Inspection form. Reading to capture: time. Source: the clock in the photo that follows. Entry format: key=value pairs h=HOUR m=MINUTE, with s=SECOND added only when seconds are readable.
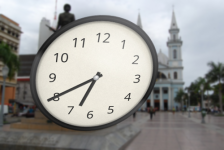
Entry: h=6 m=40
